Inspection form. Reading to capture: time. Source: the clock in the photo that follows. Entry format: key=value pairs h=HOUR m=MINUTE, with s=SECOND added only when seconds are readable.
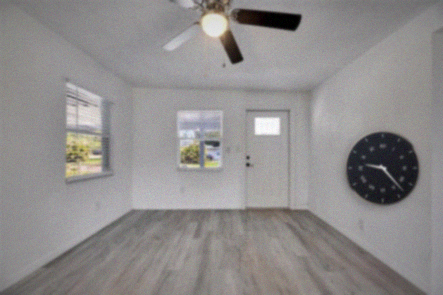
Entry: h=9 m=23
